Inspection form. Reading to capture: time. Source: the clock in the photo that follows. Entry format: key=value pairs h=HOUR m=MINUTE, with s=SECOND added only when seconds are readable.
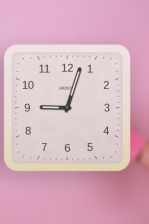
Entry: h=9 m=3
